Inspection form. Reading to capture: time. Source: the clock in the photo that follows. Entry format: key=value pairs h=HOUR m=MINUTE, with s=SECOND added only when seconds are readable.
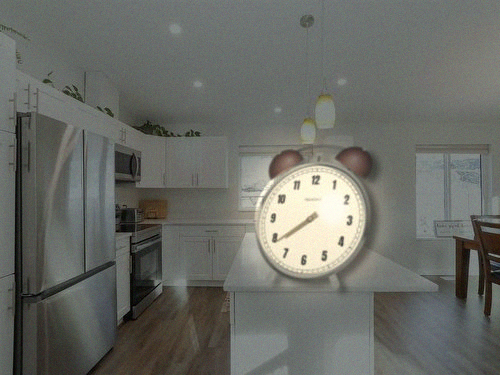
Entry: h=7 m=39
